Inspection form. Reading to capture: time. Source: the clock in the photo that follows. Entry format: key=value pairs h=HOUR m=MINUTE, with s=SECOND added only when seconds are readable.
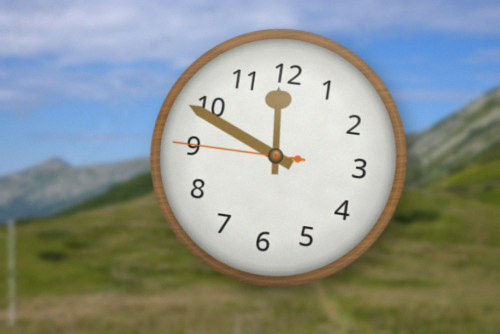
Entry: h=11 m=48 s=45
